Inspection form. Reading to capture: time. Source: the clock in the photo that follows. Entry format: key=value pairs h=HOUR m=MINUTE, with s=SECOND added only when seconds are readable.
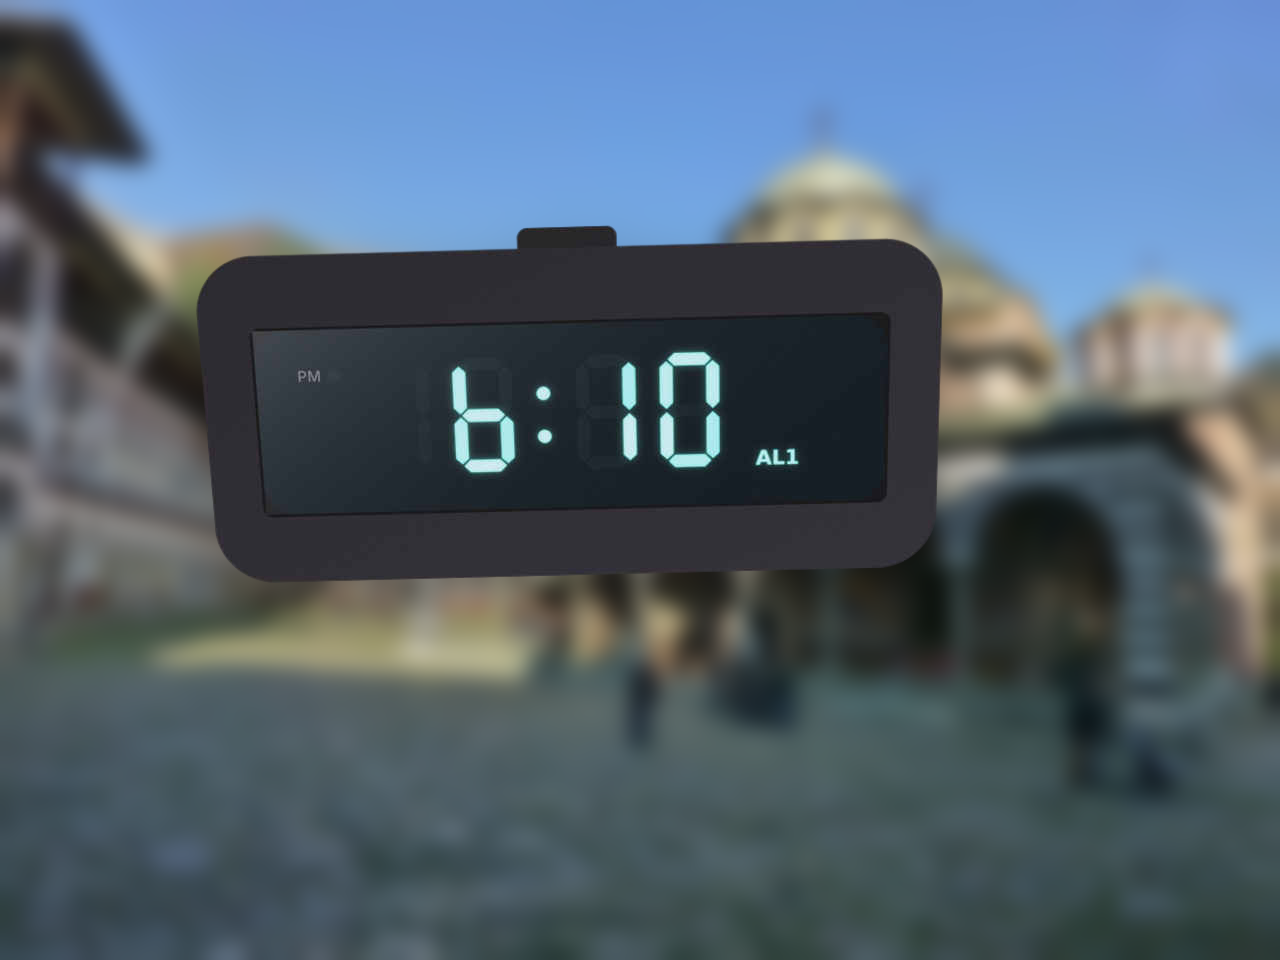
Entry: h=6 m=10
